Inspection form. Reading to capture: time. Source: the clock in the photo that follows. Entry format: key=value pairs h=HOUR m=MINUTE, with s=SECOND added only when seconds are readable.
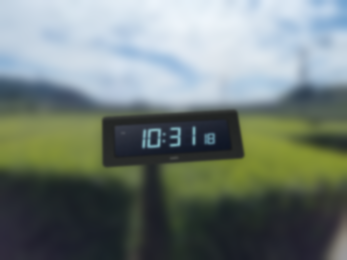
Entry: h=10 m=31
